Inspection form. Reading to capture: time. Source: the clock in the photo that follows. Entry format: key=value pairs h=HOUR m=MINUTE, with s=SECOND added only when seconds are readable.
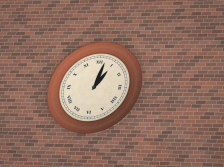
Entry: h=1 m=2
